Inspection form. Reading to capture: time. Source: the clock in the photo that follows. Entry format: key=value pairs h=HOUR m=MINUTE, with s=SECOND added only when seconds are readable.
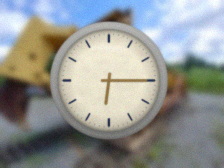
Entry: h=6 m=15
